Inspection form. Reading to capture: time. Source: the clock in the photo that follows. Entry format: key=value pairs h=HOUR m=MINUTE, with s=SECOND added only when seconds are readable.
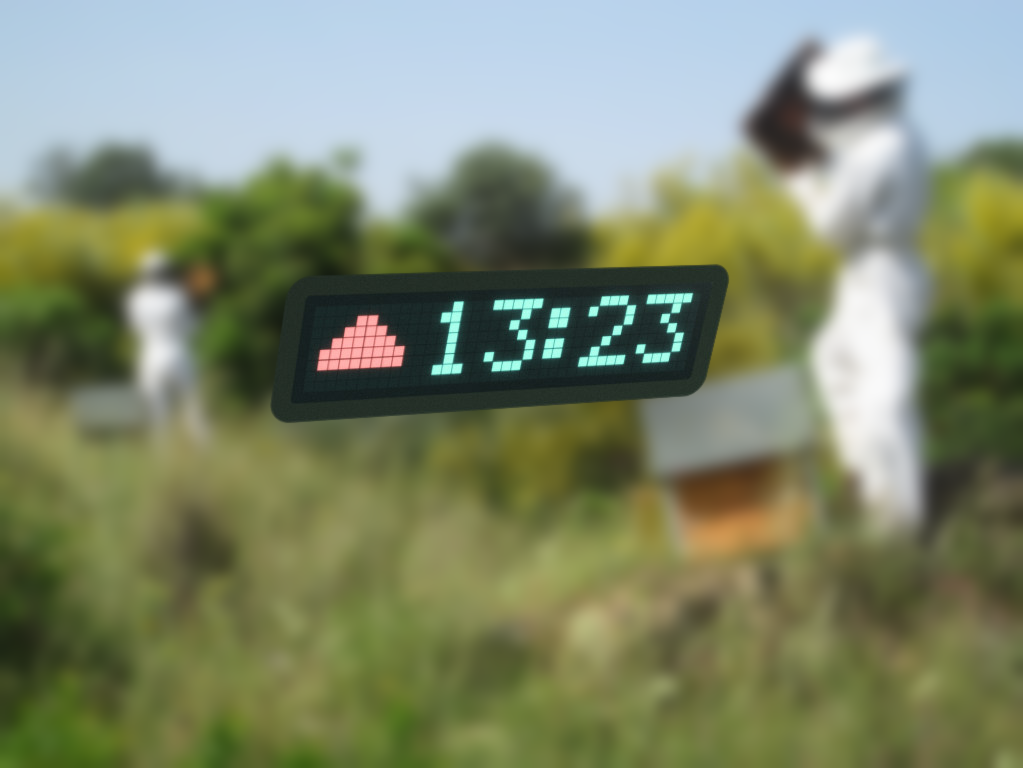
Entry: h=13 m=23
